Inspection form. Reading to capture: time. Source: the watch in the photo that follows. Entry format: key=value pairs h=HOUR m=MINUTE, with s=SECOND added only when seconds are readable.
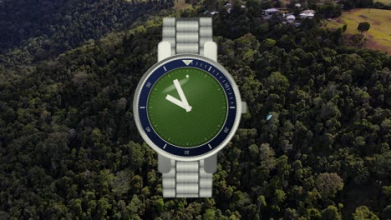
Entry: h=9 m=56
